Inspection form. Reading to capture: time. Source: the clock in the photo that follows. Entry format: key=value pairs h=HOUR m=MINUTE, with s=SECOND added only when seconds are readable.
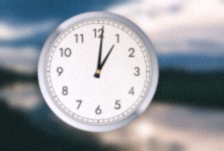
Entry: h=1 m=1
